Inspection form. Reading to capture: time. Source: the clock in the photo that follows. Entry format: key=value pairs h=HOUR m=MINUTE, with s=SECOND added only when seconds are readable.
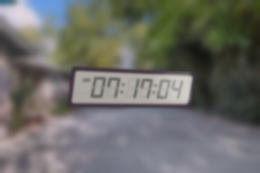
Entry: h=7 m=17 s=4
